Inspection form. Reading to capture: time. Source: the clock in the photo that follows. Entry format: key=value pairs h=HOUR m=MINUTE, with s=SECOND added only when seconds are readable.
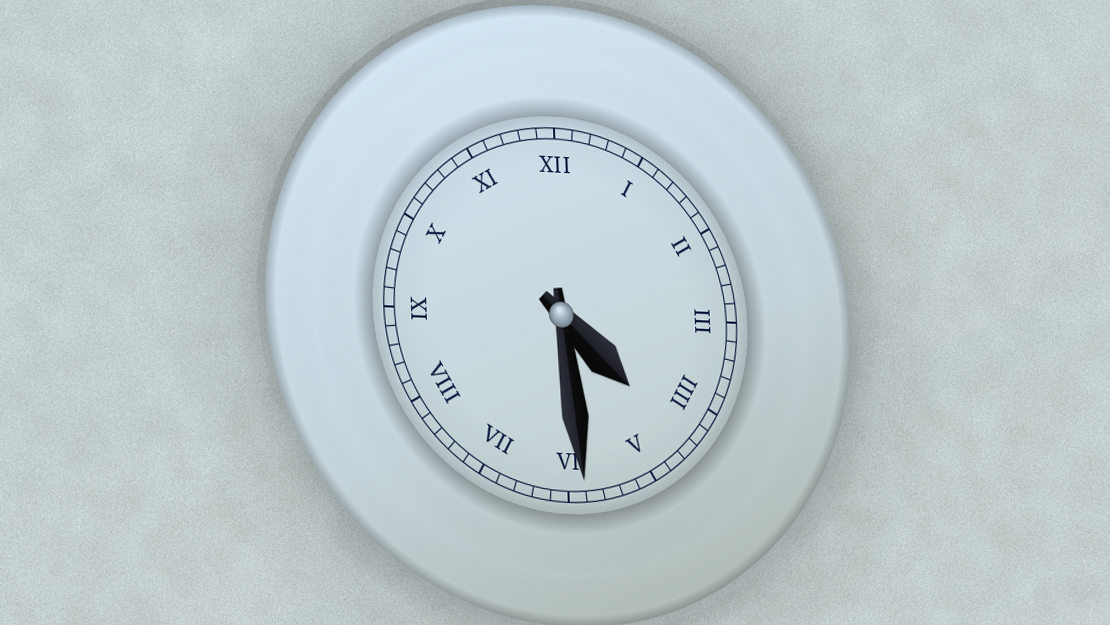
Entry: h=4 m=29
